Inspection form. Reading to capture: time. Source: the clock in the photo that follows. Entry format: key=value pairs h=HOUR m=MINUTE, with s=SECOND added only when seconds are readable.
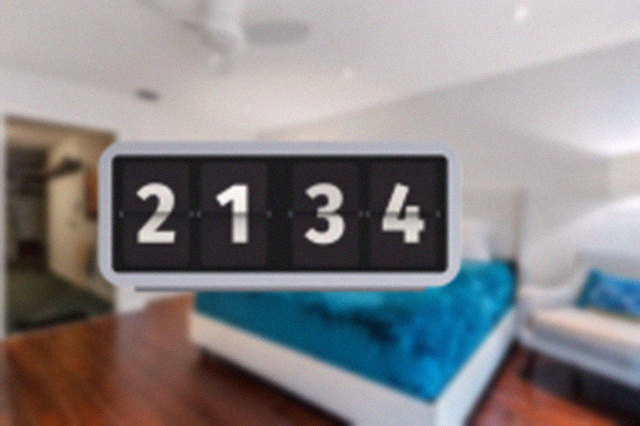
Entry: h=21 m=34
